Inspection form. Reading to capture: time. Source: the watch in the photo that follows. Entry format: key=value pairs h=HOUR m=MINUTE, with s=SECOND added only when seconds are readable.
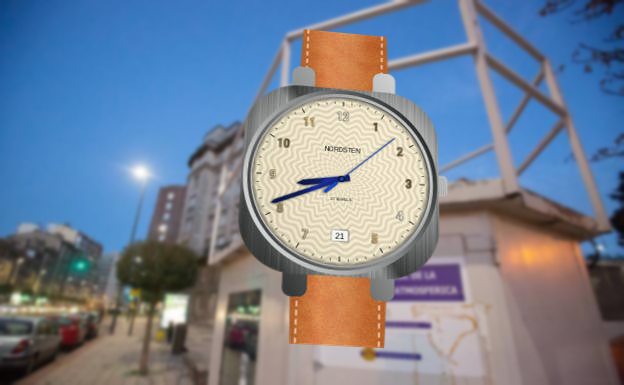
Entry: h=8 m=41 s=8
